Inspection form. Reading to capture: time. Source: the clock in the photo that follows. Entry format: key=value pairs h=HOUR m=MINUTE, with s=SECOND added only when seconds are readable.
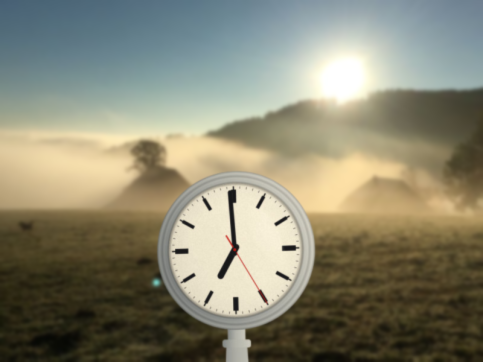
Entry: h=6 m=59 s=25
